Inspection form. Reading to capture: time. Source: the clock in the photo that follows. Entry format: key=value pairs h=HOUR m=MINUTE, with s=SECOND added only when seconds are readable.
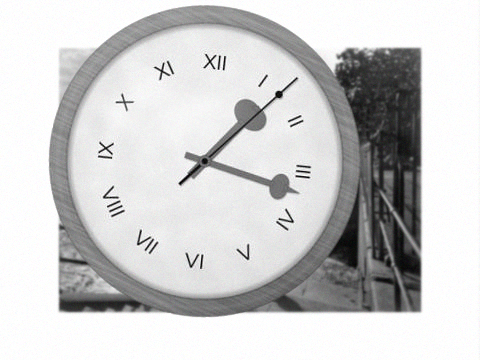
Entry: h=1 m=17 s=7
